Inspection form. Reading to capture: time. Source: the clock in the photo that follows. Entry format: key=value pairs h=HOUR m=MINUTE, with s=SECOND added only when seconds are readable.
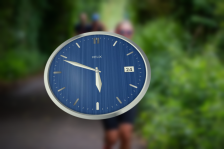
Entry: h=5 m=49
